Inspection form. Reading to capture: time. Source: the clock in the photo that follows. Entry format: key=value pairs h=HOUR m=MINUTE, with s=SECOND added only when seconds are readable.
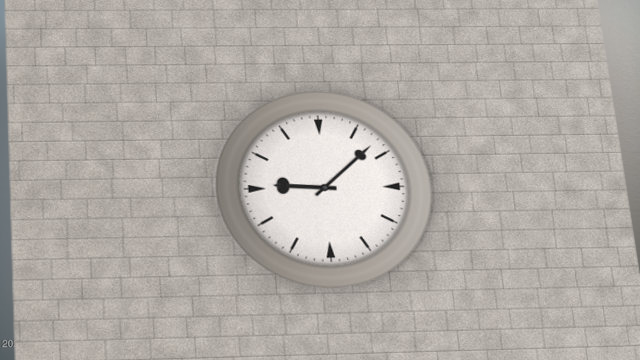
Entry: h=9 m=8
